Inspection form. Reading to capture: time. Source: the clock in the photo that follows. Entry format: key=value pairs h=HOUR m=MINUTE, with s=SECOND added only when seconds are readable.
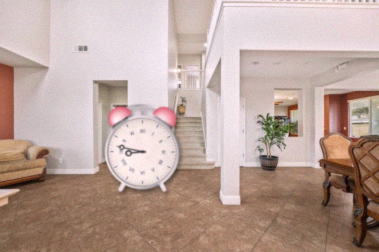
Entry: h=8 m=47
